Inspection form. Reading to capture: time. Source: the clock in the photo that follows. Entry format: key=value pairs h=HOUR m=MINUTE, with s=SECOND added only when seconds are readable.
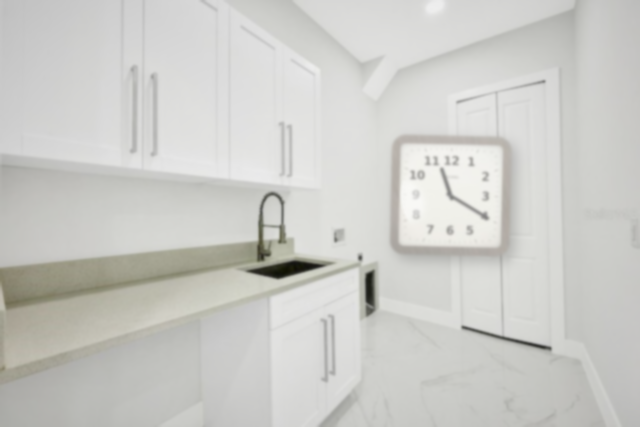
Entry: h=11 m=20
